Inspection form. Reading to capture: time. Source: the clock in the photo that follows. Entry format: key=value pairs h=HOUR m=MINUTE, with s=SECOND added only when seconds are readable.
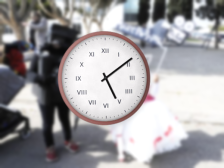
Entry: h=5 m=9
